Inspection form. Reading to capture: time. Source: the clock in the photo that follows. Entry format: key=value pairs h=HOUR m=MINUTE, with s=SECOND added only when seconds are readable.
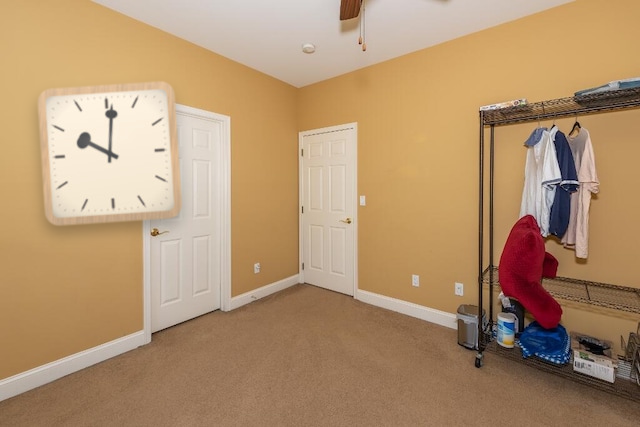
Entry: h=10 m=1
